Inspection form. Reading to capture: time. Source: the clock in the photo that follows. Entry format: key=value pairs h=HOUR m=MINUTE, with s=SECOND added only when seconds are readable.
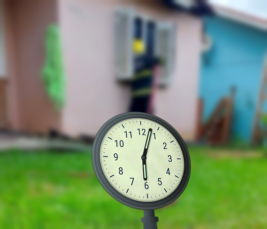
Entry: h=6 m=3
